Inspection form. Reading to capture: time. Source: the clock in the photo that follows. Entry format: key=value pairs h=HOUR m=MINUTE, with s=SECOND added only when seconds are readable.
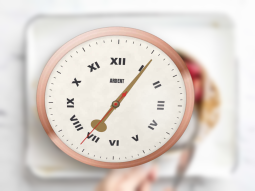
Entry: h=7 m=5 s=36
